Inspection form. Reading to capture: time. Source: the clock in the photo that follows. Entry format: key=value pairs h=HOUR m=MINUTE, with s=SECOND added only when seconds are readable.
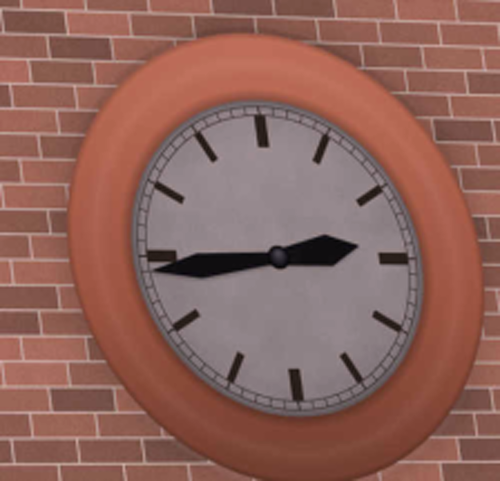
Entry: h=2 m=44
